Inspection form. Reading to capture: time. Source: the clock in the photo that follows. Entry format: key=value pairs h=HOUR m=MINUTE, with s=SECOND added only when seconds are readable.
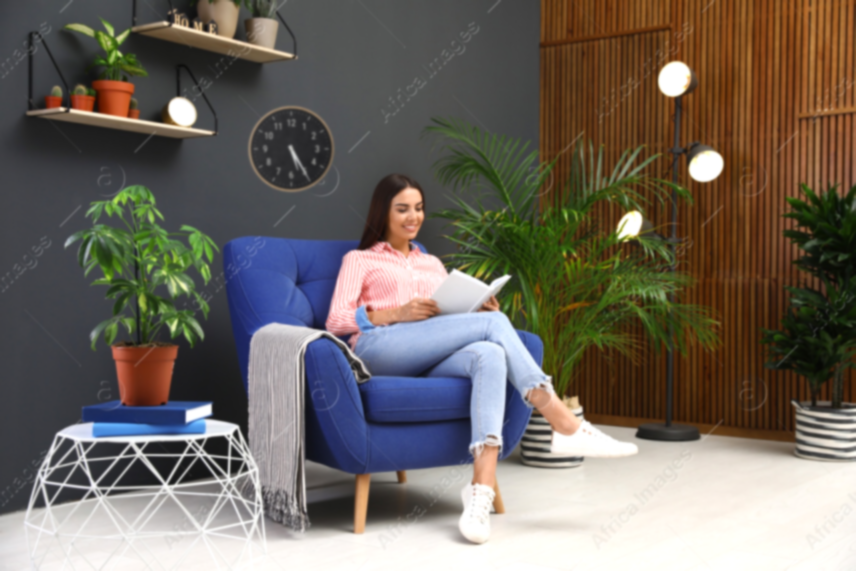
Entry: h=5 m=25
